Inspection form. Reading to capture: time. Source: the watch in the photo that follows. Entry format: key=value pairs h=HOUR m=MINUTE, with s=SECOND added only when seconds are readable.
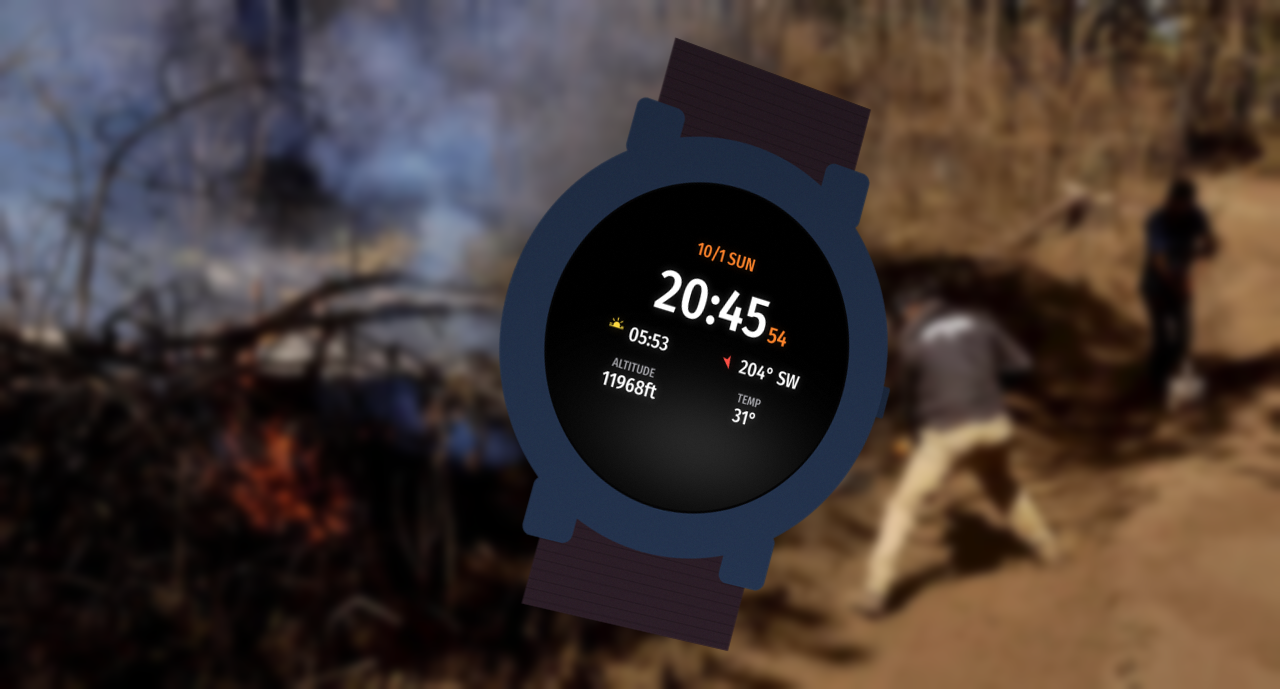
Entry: h=20 m=45 s=54
